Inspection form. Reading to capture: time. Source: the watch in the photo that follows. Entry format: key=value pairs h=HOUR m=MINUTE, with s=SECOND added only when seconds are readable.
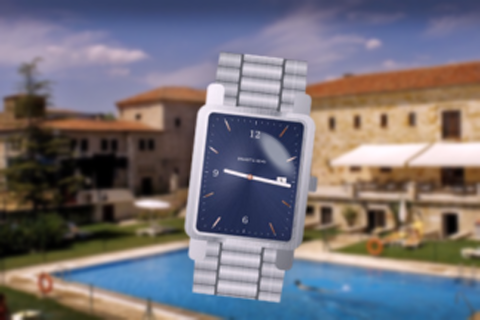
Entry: h=9 m=16
